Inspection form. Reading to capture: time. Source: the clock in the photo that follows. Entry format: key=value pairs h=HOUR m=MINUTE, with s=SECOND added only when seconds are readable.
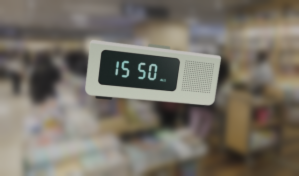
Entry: h=15 m=50
